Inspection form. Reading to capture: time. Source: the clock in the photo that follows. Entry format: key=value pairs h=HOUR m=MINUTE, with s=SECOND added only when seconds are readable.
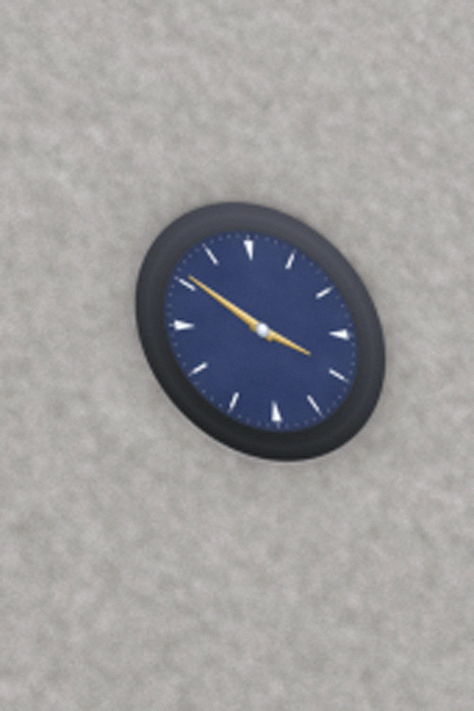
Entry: h=3 m=51
